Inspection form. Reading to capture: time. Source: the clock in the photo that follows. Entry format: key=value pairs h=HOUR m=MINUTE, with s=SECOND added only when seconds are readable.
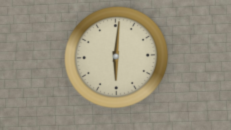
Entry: h=6 m=1
